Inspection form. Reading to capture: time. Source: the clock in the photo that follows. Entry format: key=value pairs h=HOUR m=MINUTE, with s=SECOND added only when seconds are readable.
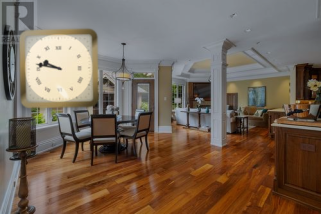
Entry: h=9 m=47
